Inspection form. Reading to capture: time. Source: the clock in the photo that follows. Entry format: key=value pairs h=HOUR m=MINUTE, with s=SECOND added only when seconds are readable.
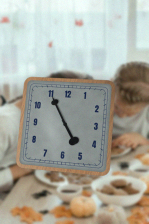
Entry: h=4 m=55
